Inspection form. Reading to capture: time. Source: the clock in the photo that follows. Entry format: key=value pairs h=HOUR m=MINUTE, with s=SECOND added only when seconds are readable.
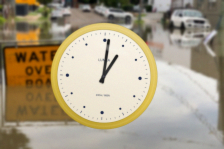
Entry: h=1 m=1
